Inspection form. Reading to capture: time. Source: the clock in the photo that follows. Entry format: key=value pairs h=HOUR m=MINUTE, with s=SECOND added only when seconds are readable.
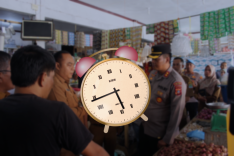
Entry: h=5 m=44
